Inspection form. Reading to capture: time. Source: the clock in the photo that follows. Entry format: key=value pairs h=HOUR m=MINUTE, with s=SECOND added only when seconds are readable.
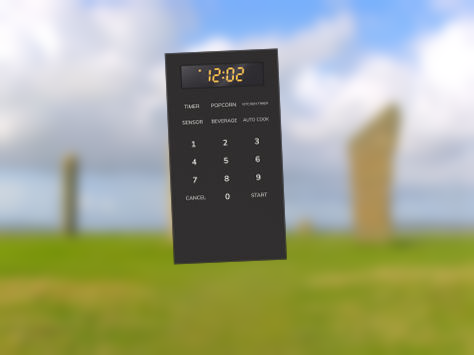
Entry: h=12 m=2
